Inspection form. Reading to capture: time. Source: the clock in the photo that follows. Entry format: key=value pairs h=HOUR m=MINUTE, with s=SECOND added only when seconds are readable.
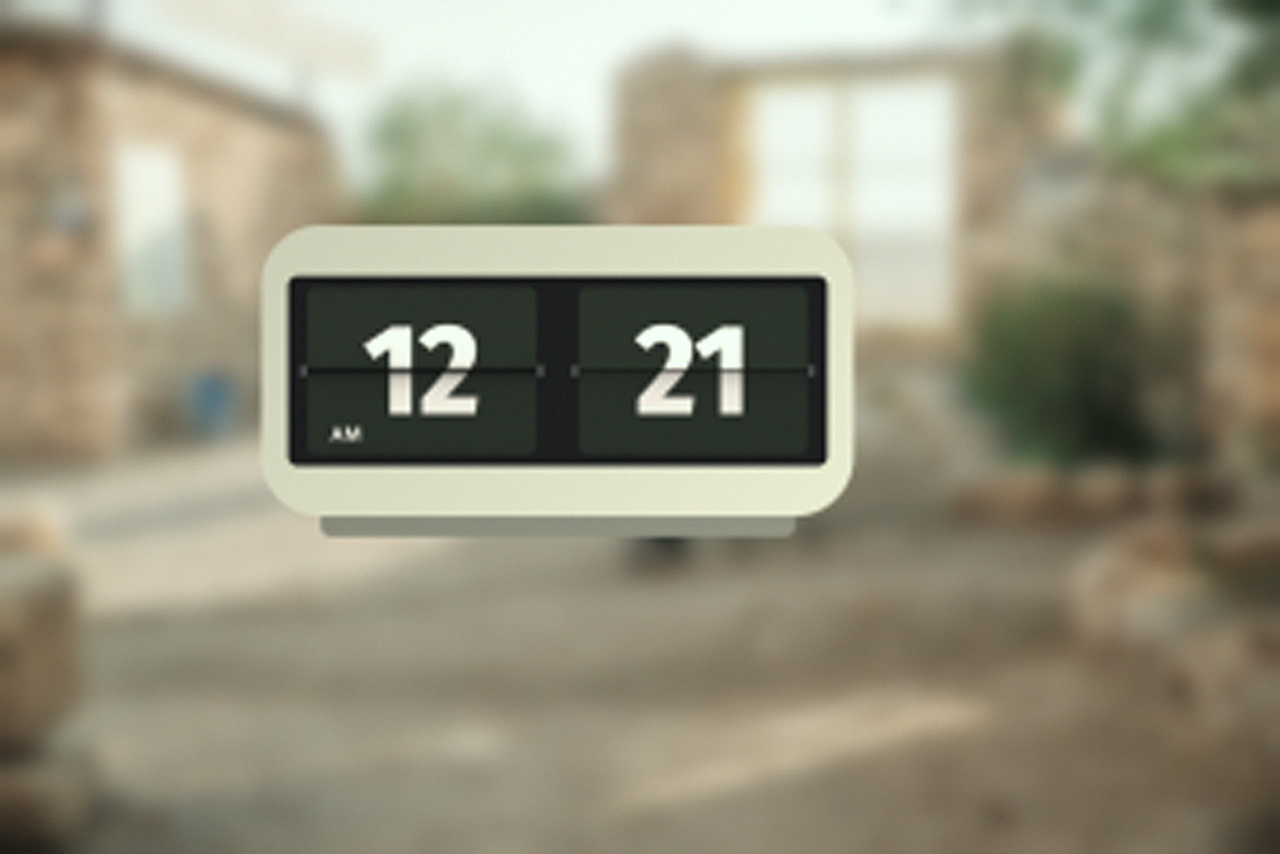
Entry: h=12 m=21
